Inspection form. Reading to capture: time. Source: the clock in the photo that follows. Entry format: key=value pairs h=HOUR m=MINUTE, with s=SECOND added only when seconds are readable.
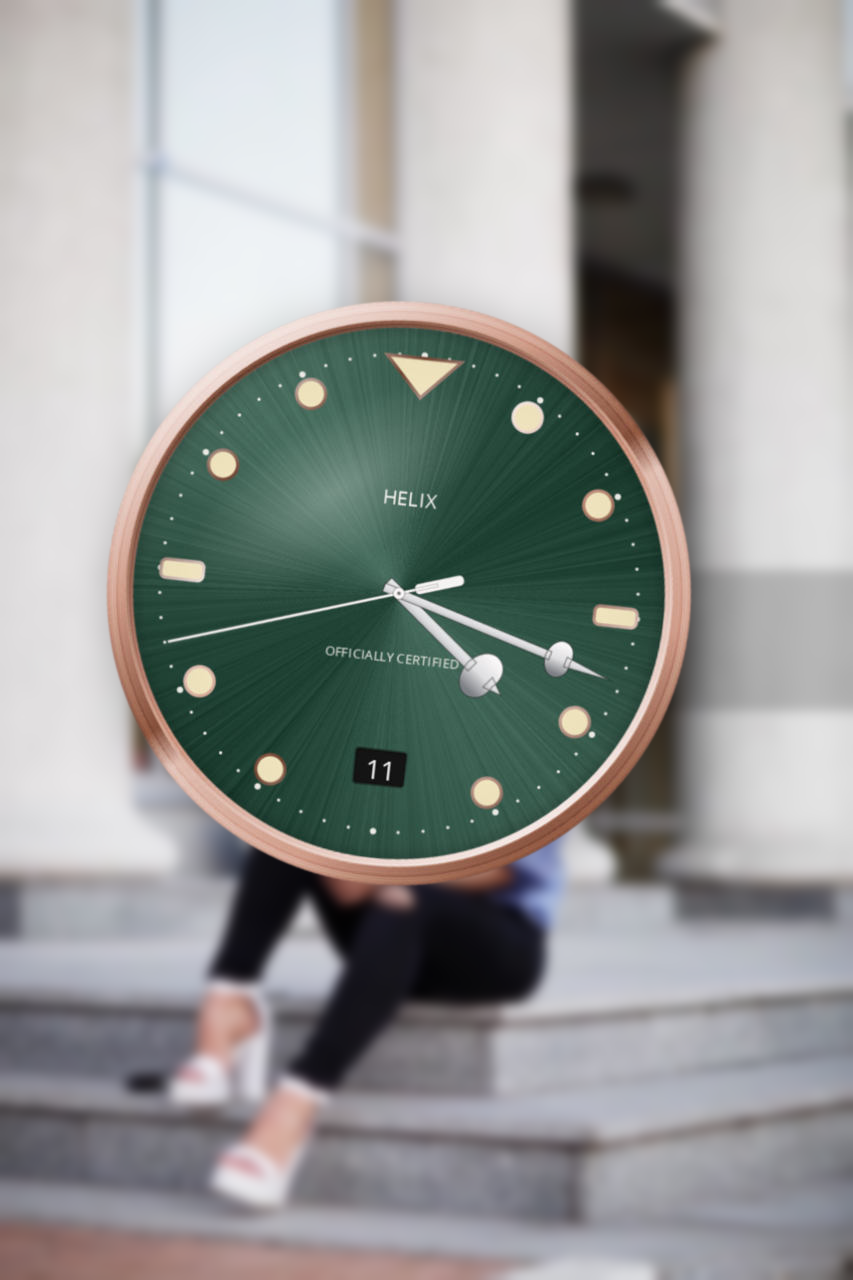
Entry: h=4 m=17 s=42
